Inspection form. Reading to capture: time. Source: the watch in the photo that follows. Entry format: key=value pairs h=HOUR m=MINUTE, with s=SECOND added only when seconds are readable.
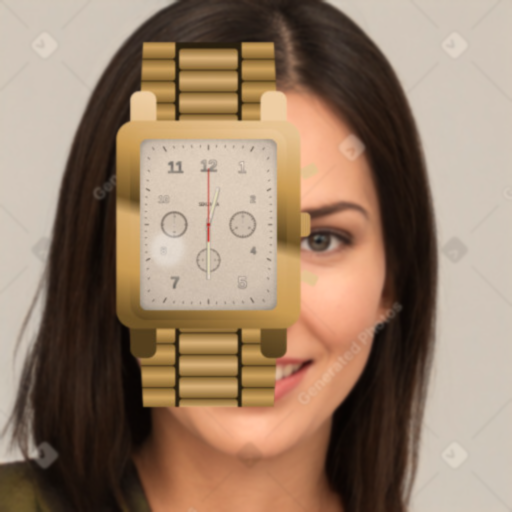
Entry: h=12 m=30
